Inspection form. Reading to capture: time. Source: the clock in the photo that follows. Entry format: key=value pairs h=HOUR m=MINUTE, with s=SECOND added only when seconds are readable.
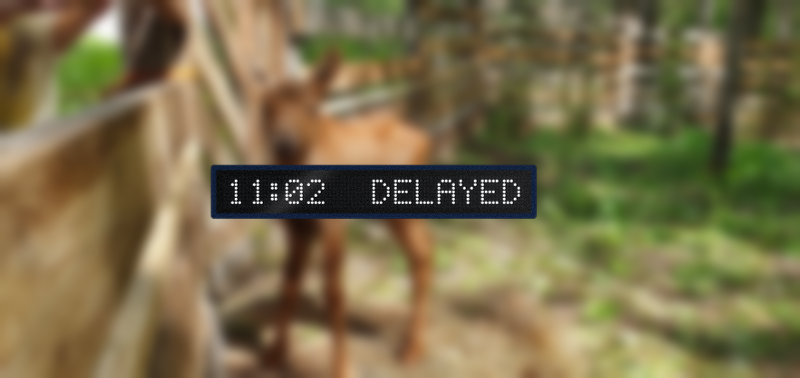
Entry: h=11 m=2
